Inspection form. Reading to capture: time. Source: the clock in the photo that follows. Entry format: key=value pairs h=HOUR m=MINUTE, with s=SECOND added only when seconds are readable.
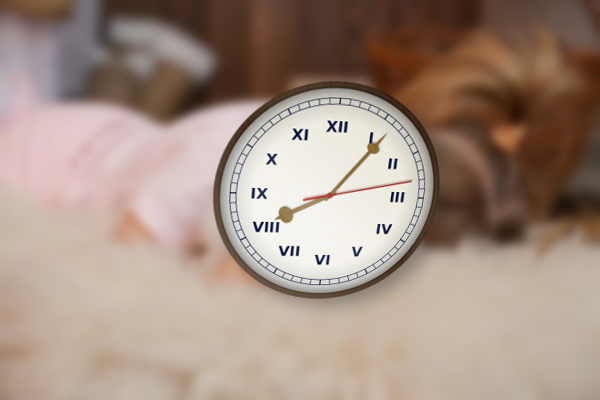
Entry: h=8 m=6 s=13
